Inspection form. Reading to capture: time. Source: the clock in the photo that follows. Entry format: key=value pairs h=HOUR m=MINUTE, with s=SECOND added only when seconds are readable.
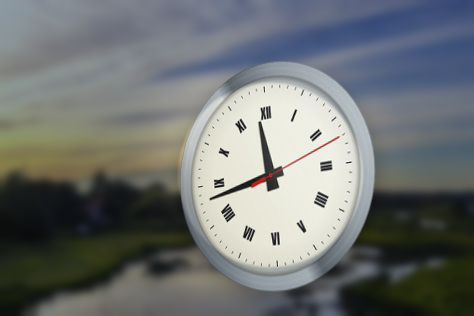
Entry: h=11 m=43 s=12
